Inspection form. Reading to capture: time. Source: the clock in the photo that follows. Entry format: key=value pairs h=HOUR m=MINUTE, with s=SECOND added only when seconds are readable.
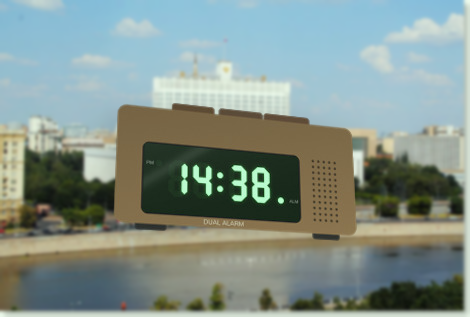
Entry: h=14 m=38
